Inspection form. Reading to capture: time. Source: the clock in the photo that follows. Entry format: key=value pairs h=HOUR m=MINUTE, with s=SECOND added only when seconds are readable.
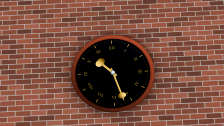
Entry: h=10 m=27
